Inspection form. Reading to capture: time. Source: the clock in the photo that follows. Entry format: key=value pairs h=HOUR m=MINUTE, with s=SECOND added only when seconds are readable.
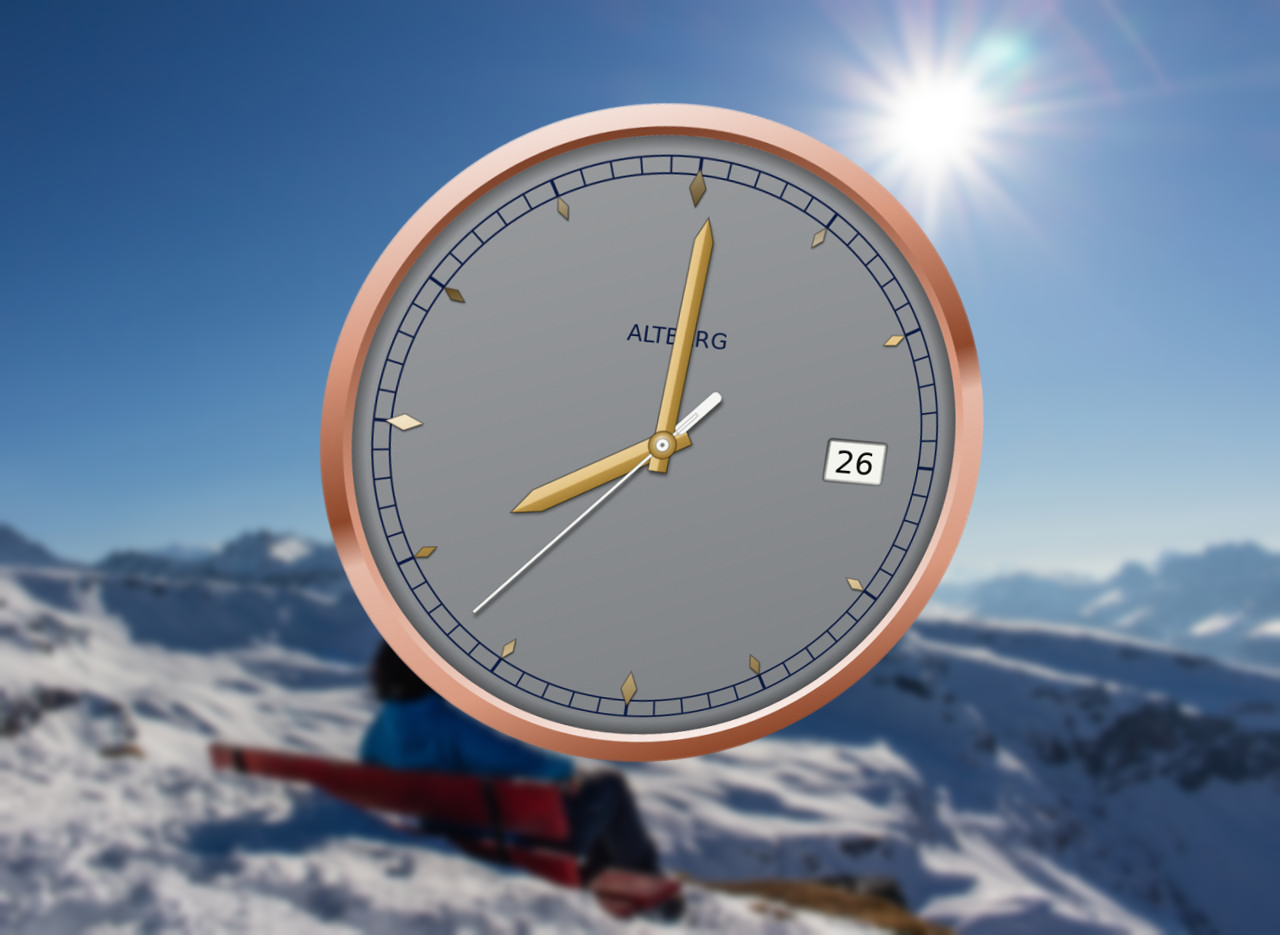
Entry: h=8 m=0 s=37
